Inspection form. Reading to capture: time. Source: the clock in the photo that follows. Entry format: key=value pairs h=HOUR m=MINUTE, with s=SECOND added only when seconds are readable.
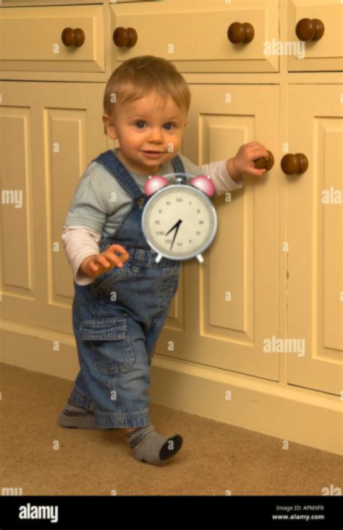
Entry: h=7 m=33
